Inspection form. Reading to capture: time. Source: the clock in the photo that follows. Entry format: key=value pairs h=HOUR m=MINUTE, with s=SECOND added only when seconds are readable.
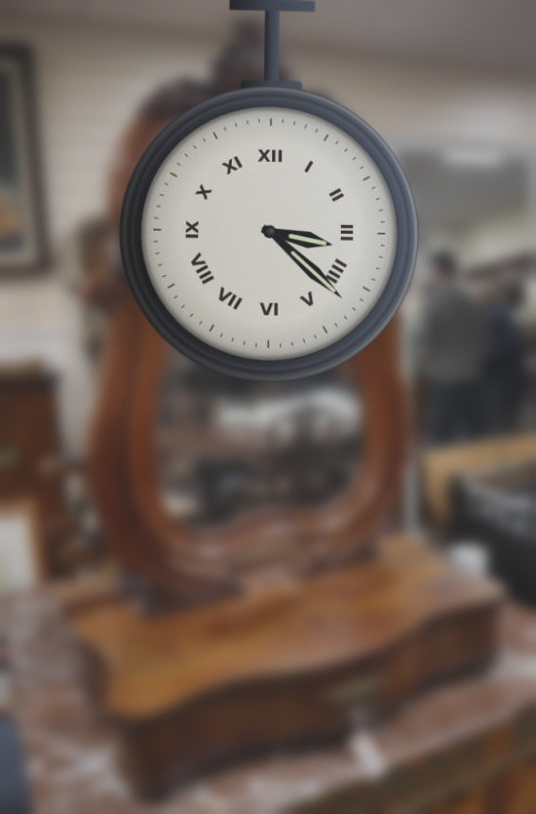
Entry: h=3 m=22
